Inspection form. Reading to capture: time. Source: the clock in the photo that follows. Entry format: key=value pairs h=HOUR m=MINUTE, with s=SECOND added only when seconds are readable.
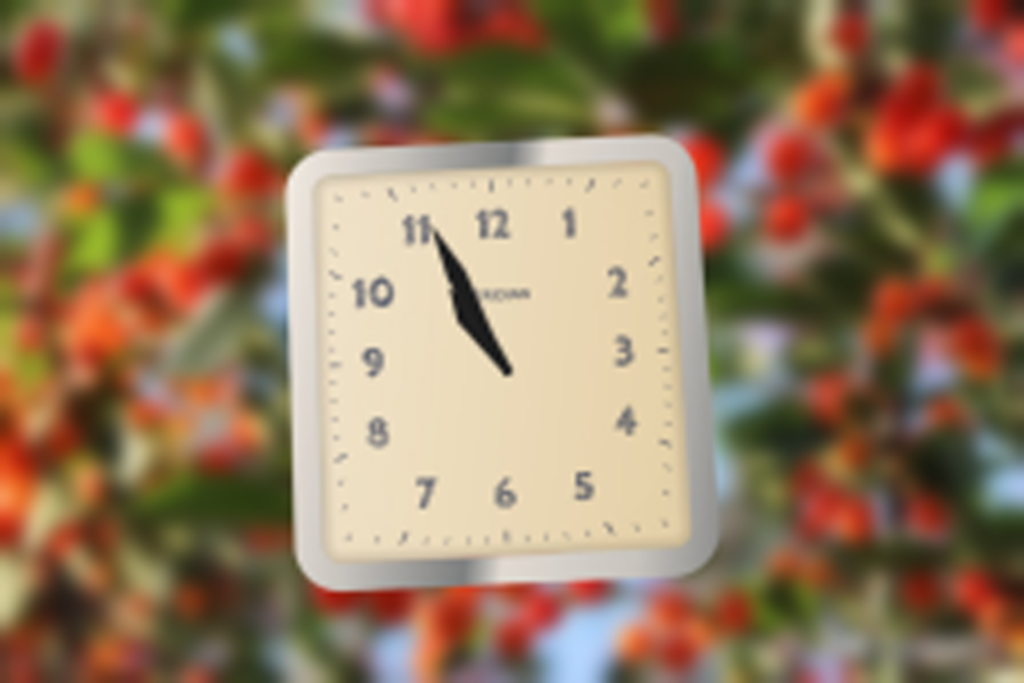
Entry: h=10 m=56
